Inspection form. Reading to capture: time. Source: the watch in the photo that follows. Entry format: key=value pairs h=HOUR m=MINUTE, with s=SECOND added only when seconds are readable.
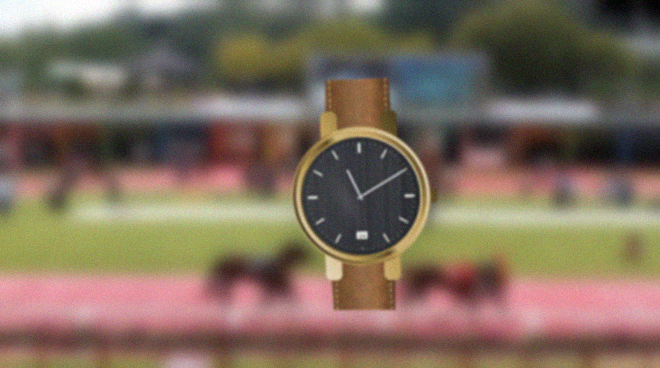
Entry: h=11 m=10
